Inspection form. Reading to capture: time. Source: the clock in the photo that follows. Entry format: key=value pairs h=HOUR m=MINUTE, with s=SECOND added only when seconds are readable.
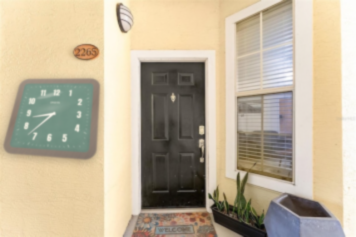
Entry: h=8 m=37
